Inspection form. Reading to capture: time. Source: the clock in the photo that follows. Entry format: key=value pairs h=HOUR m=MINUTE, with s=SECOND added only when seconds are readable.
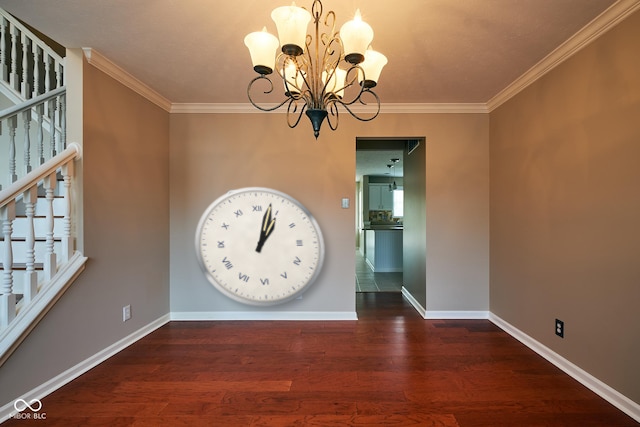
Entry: h=1 m=3
